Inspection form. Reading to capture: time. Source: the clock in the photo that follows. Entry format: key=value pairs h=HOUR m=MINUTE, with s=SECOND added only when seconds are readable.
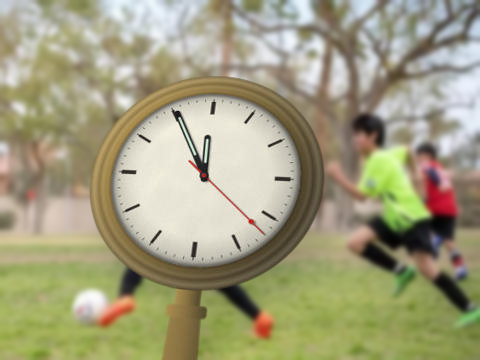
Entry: h=11 m=55 s=22
